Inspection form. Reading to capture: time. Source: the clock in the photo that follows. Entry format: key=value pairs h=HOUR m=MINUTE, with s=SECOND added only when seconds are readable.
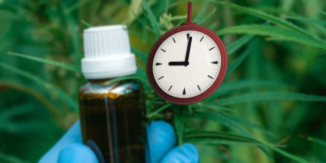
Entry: h=9 m=1
